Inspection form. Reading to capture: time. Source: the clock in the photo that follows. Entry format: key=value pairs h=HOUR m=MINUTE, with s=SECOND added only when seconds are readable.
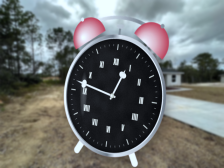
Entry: h=12 m=47
